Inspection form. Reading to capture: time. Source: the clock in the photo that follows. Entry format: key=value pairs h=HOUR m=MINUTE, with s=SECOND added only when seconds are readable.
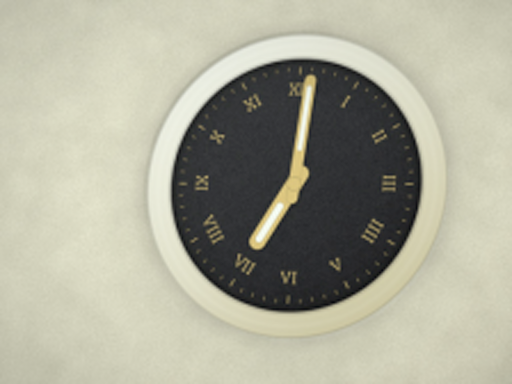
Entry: h=7 m=1
